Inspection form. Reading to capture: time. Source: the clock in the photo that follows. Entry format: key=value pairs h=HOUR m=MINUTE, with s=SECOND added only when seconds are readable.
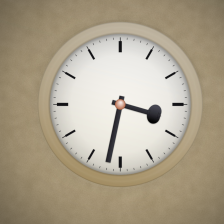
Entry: h=3 m=32
